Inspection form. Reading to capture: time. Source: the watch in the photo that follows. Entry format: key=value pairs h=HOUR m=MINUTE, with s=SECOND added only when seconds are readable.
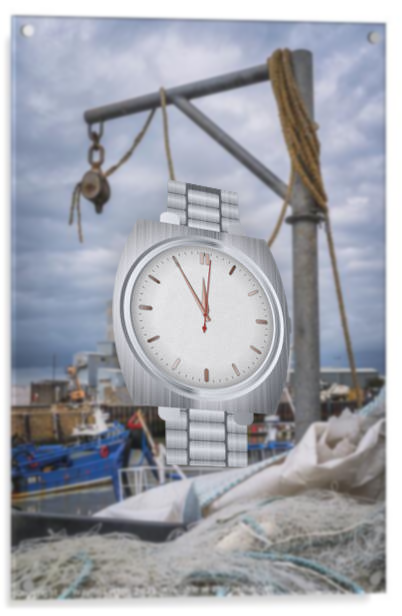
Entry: h=11 m=55 s=1
